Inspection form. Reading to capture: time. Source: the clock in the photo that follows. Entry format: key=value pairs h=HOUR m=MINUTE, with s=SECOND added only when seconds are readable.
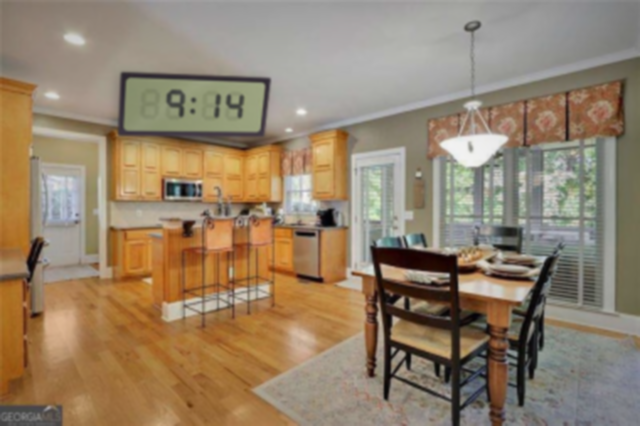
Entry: h=9 m=14
